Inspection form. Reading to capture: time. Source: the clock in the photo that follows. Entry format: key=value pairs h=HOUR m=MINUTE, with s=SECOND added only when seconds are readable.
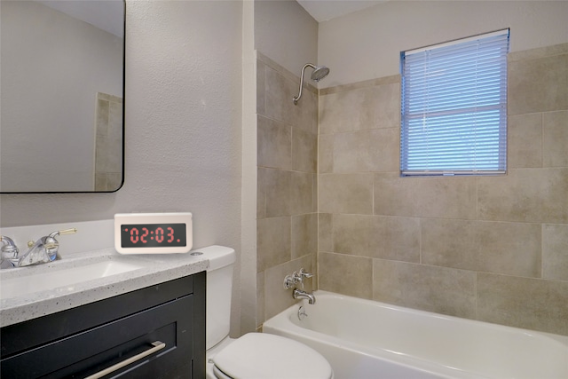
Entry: h=2 m=3
